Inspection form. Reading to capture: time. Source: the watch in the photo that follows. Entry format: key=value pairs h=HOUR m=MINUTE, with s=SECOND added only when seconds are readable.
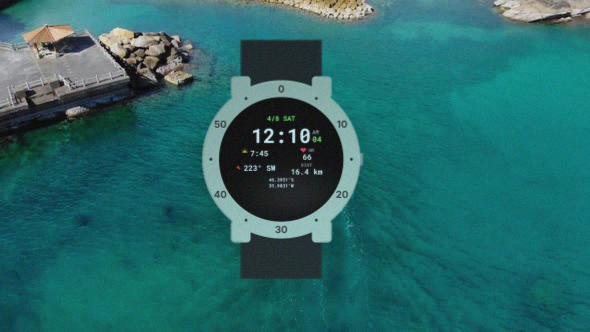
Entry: h=12 m=10
